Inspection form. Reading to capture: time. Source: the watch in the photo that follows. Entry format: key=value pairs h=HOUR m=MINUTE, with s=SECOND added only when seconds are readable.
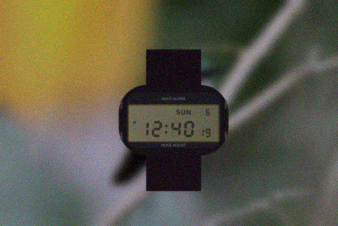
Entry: h=12 m=40
